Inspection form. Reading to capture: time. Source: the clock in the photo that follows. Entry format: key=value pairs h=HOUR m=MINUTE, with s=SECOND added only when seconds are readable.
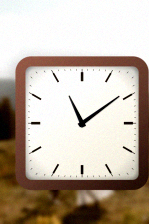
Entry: h=11 m=9
